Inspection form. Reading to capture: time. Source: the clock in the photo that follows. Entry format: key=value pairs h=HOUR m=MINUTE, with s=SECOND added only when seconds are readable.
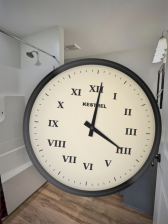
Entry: h=4 m=1
